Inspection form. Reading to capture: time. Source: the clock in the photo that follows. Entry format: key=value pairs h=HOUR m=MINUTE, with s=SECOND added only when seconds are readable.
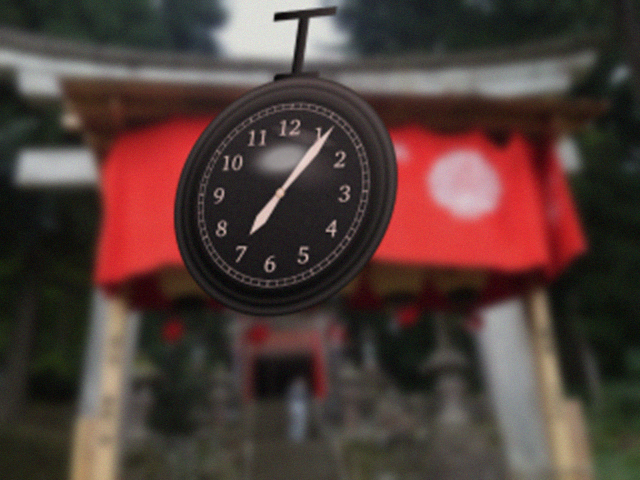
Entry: h=7 m=6
